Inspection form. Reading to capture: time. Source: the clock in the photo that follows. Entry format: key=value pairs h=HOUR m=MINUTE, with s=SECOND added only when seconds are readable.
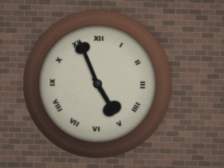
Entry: h=4 m=56
